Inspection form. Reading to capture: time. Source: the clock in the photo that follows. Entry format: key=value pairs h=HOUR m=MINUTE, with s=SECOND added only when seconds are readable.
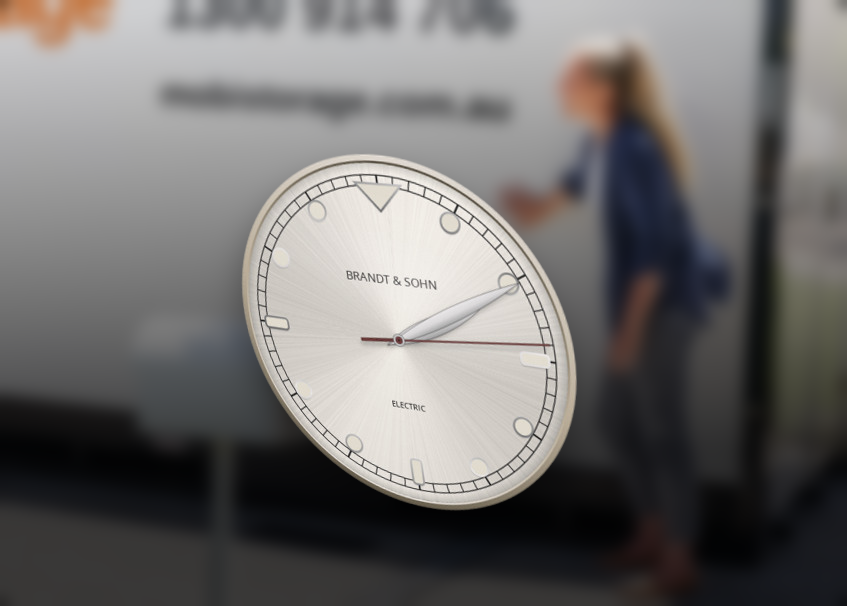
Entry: h=2 m=10 s=14
